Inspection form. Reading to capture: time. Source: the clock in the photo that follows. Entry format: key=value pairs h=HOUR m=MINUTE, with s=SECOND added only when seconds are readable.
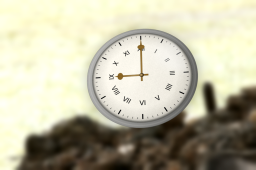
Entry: h=9 m=0
